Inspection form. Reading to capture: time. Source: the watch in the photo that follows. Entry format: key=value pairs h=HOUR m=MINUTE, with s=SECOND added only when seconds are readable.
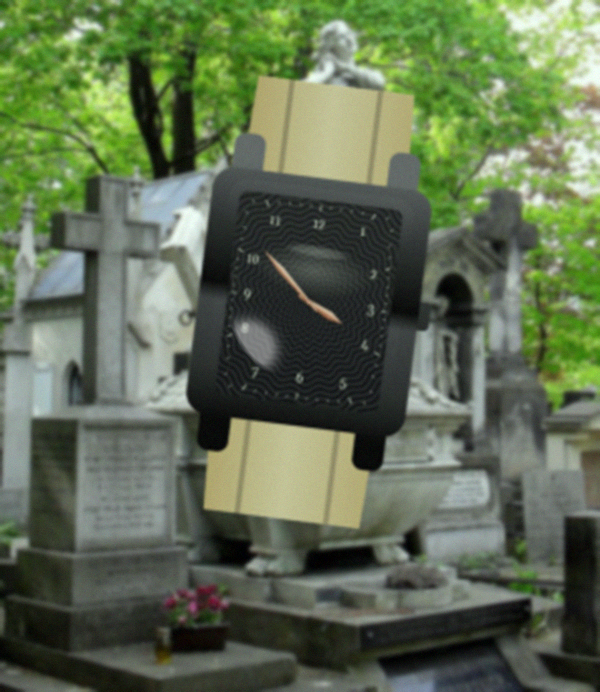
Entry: h=3 m=52
